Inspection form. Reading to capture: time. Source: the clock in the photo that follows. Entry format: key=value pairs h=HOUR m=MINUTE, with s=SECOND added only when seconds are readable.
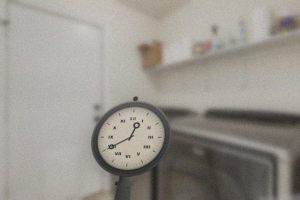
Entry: h=12 m=40
